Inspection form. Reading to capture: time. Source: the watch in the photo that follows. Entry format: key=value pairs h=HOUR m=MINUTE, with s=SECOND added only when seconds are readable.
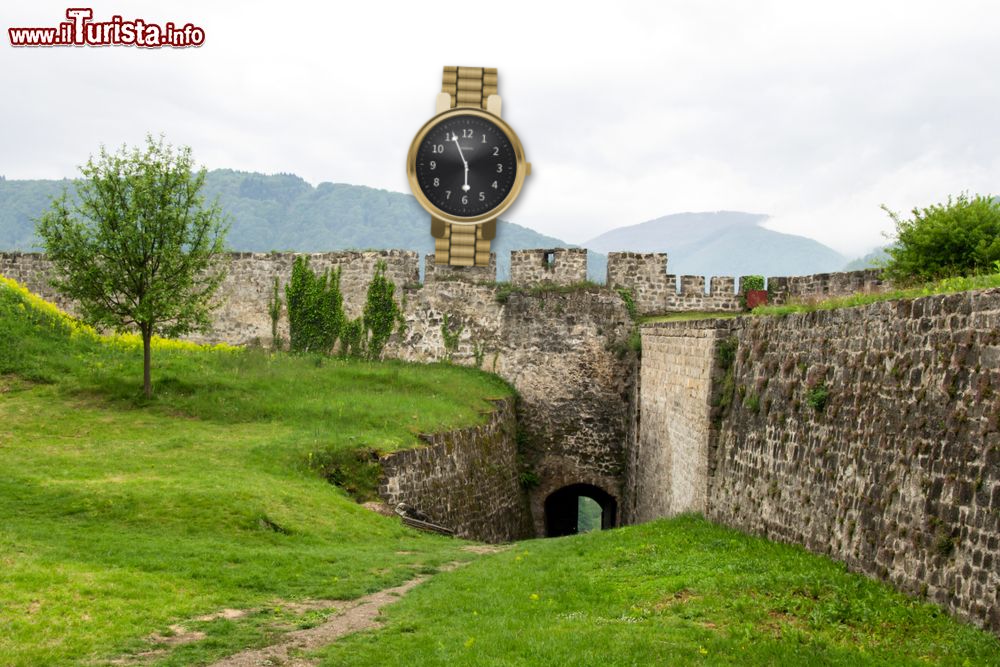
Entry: h=5 m=56
